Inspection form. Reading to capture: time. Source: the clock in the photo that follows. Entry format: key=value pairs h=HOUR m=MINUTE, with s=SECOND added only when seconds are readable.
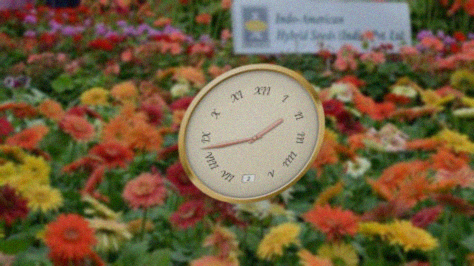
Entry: h=1 m=43
